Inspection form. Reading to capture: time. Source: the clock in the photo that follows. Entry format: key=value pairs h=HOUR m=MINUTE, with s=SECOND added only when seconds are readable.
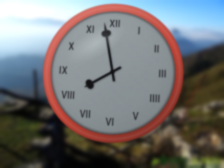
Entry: h=7 m=58
